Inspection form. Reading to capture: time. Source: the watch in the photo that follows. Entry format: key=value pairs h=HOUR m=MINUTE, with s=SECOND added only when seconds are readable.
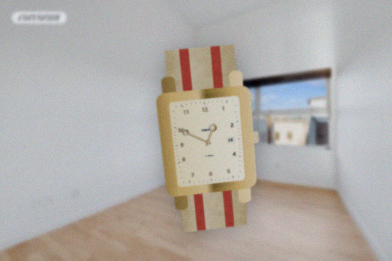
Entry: h=12 m=50
